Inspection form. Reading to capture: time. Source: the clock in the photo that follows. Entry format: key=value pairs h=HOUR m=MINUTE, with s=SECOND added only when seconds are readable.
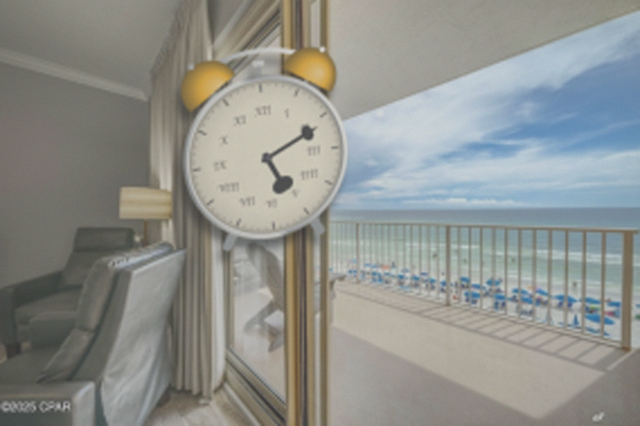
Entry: h=5 m=11
